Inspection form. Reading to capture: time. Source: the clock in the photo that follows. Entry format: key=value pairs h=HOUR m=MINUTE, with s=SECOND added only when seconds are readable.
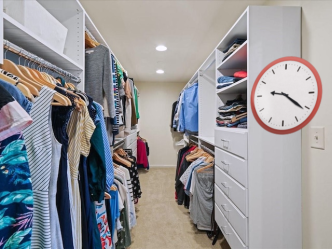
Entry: h=9 m=21
